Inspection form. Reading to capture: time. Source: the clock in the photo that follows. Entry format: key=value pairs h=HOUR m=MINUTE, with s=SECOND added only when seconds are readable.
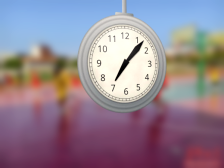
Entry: h=7 m=7
